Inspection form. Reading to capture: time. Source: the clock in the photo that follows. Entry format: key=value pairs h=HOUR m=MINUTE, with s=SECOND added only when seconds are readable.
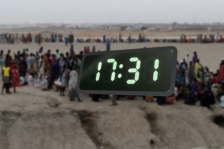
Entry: h=17 m=31
